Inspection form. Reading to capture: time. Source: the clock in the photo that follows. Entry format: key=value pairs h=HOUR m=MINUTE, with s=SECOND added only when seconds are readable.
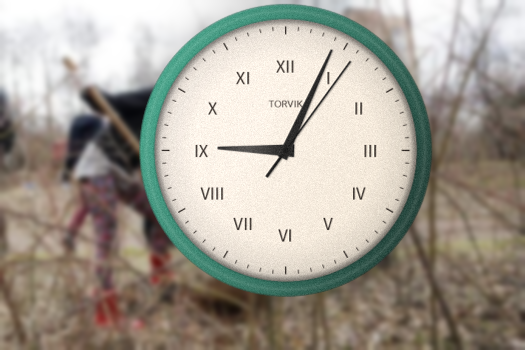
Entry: h=9 m=4 s=6
